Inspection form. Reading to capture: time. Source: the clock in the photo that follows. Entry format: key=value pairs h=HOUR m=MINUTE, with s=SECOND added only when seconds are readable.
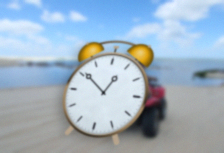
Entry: h=12 m=51
